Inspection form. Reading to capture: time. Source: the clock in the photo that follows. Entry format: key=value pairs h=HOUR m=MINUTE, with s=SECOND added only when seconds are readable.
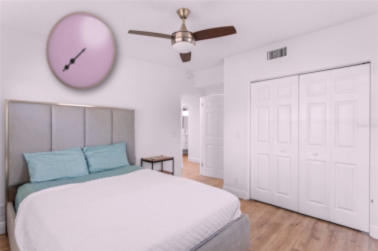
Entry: h=7 m=38
